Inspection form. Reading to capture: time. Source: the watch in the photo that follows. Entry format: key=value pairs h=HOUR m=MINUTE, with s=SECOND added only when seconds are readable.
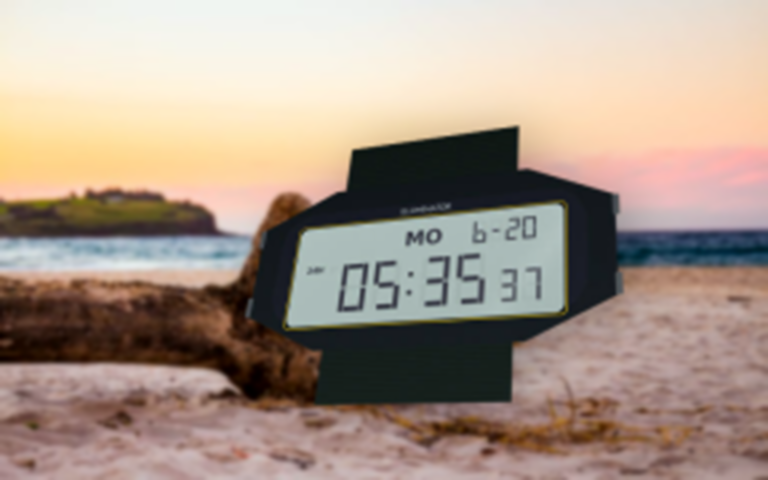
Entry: h=5 m=35 s=37
